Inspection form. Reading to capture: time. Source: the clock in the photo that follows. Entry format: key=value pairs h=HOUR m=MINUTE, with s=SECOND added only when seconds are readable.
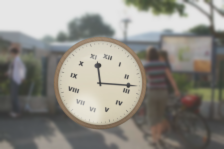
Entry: h=11 m=13
